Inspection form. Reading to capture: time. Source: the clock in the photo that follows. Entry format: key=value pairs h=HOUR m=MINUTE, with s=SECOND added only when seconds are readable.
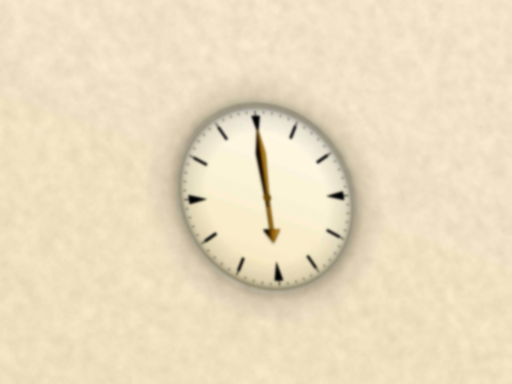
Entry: h=6 m=0
